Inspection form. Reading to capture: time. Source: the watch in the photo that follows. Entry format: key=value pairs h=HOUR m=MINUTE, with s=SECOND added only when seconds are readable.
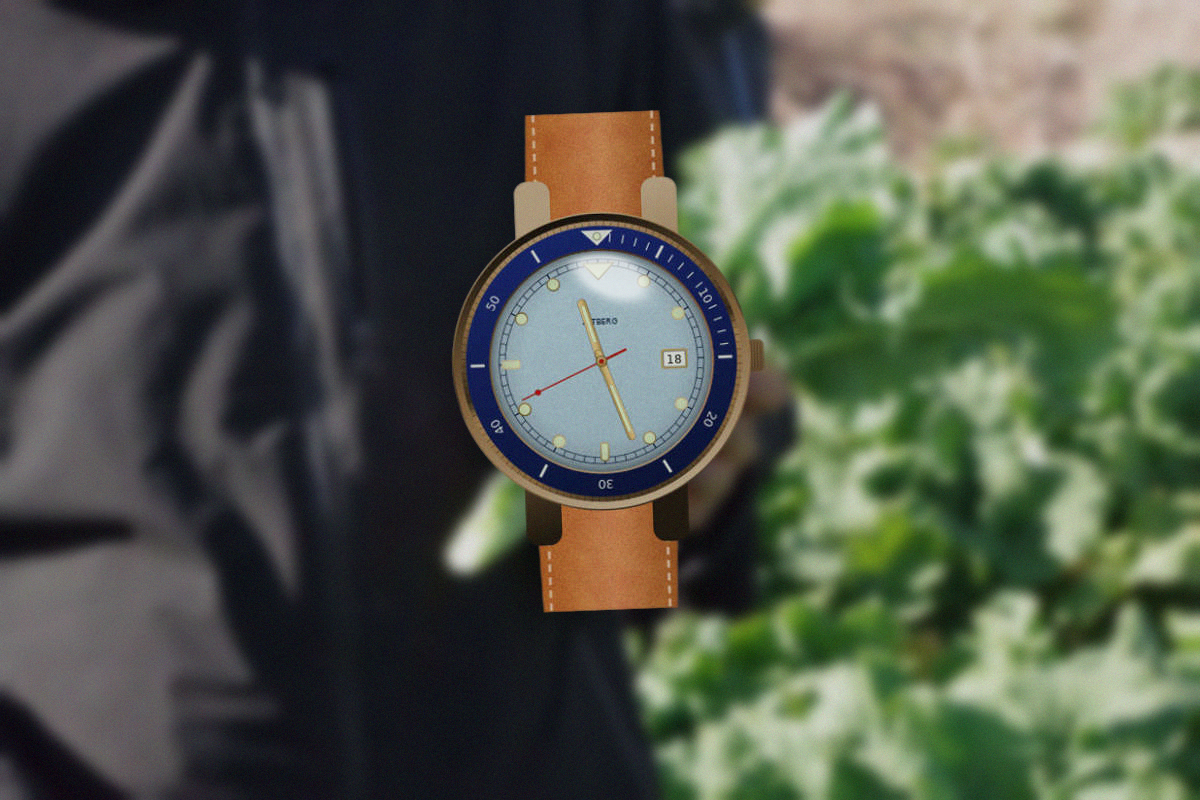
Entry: h=11 m=26 s=41
